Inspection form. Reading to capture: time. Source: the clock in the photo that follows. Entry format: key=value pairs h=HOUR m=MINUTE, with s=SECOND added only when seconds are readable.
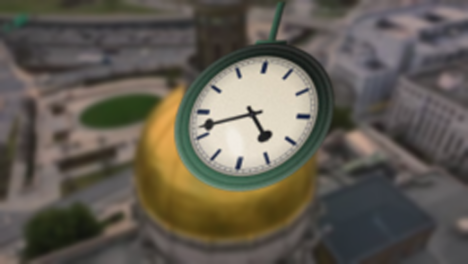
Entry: h=4 m=42
